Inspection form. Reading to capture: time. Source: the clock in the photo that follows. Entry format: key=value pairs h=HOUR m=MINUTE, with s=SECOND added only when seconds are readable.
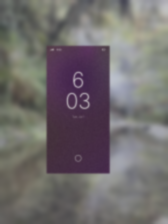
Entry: h=6 m=3
